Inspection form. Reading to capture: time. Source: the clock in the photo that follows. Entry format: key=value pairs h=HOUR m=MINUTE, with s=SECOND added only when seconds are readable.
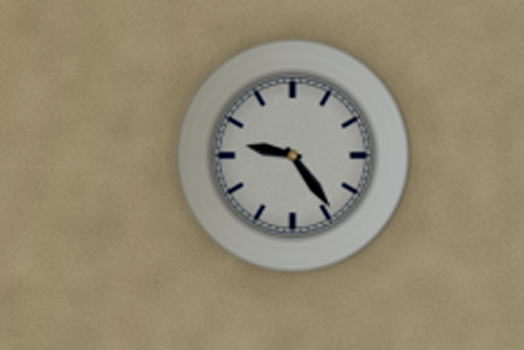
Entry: h=9 m=24
